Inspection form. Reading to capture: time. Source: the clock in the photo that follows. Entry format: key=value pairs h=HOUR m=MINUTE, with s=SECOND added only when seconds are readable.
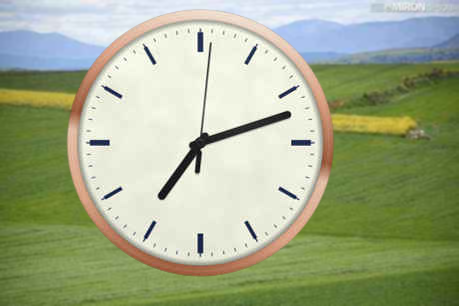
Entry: h=7 m=12 s=1
